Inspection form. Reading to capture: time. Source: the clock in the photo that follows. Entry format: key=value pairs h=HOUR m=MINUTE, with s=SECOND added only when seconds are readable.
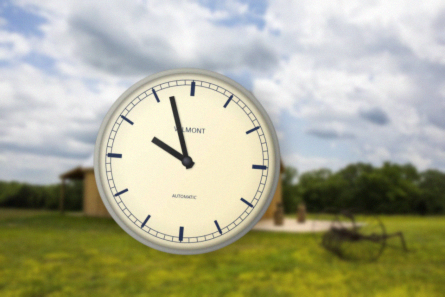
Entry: h=9 m=57
